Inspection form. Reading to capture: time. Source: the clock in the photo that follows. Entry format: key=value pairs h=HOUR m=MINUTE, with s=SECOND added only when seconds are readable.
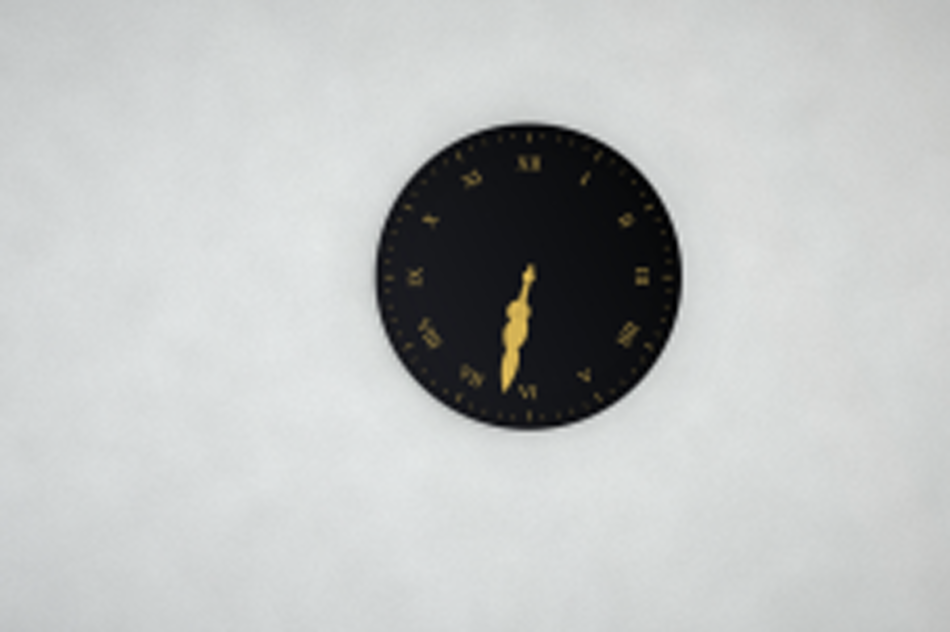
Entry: h=6 m=32
